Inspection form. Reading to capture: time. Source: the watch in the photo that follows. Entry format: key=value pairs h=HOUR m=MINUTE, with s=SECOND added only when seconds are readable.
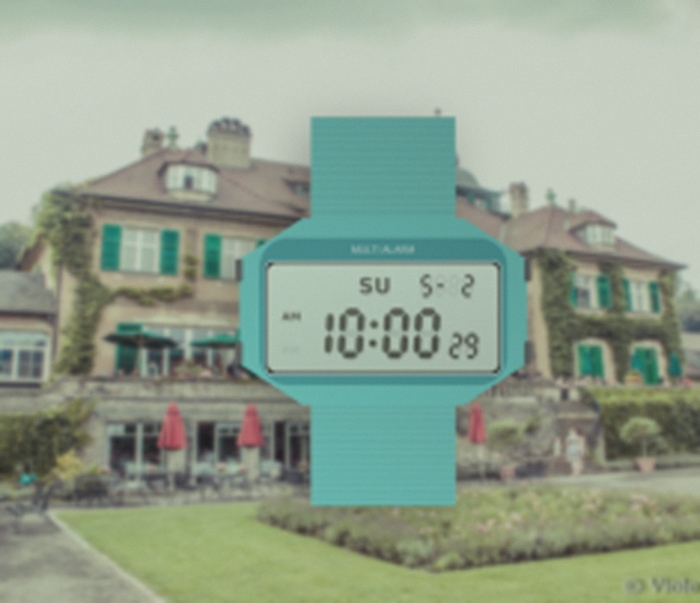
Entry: h=10 m=0 s=29
